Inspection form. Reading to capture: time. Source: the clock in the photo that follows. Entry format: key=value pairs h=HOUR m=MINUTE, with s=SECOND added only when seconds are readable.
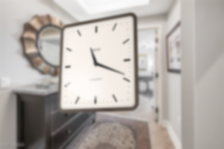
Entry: h=11 m=19
